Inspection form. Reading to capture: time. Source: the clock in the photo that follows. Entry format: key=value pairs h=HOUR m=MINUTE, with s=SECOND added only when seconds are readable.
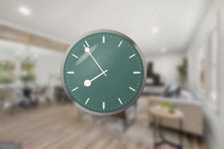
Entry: h=7 m=54
